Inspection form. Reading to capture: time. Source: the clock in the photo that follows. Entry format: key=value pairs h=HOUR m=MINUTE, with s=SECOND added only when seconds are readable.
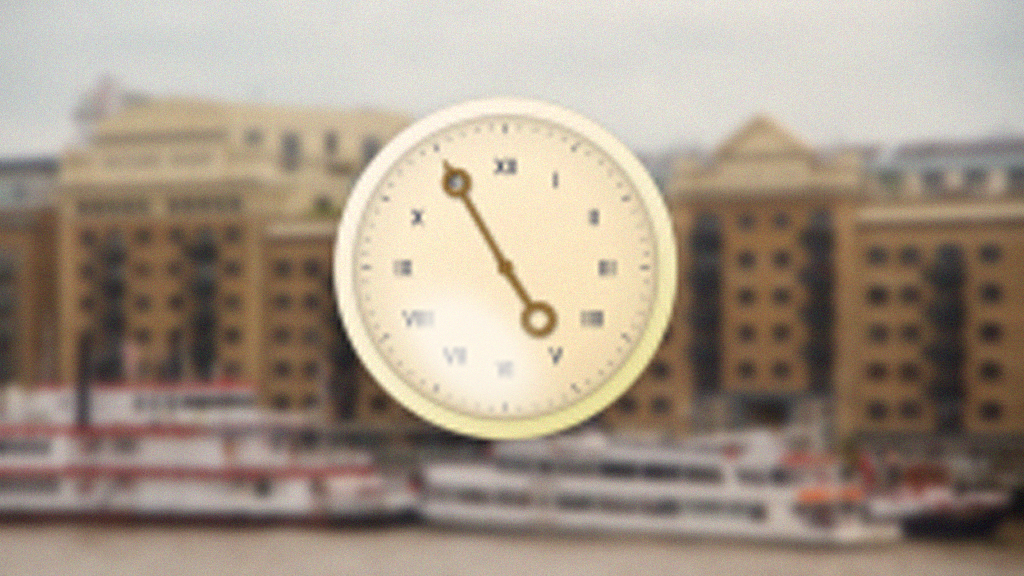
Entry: h=4 m=55
